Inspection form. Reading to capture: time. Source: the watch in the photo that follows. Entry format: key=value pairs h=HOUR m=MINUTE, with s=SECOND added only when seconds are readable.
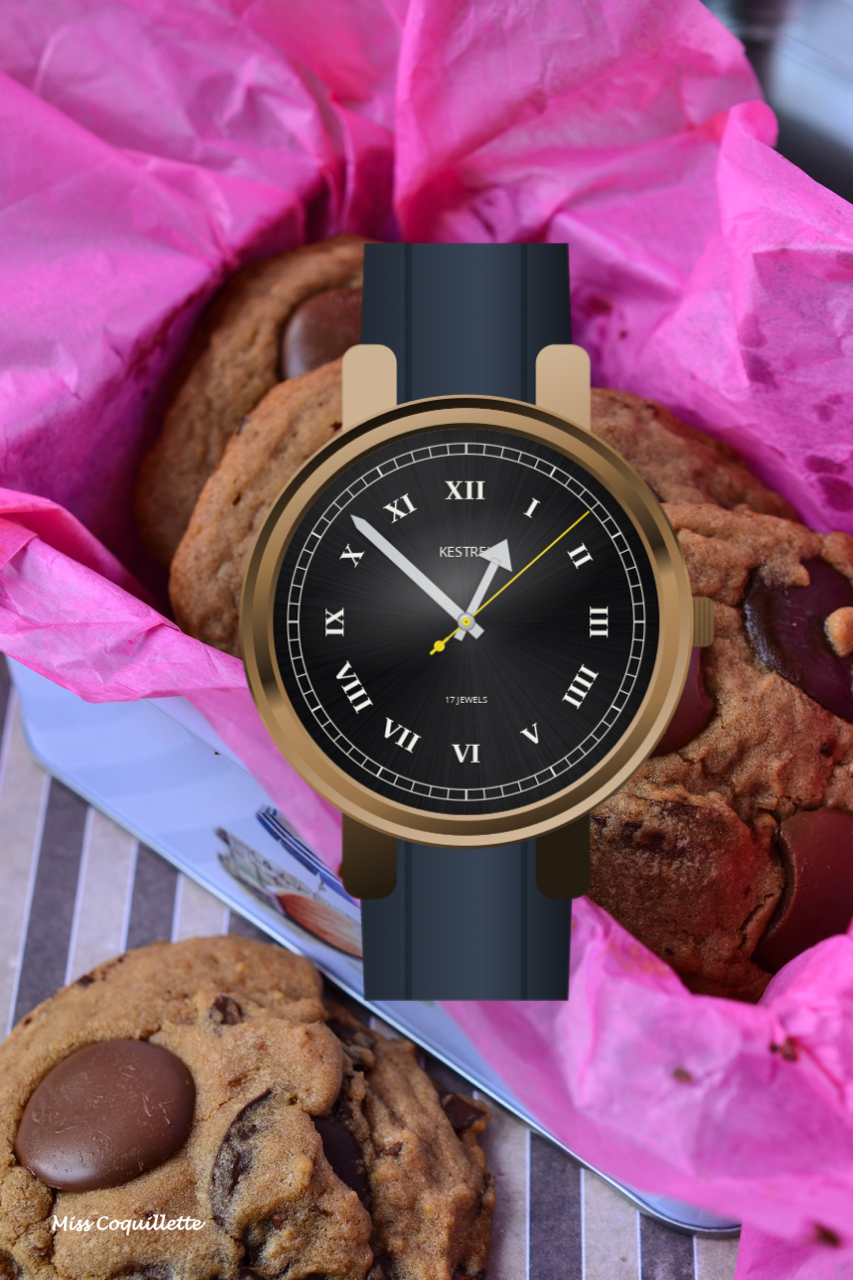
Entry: h=12 m=52 s=8
